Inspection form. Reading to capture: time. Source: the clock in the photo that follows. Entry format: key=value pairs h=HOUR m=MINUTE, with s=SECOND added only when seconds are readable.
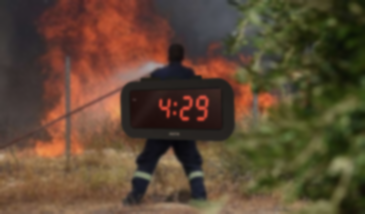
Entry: h=4 m=29
